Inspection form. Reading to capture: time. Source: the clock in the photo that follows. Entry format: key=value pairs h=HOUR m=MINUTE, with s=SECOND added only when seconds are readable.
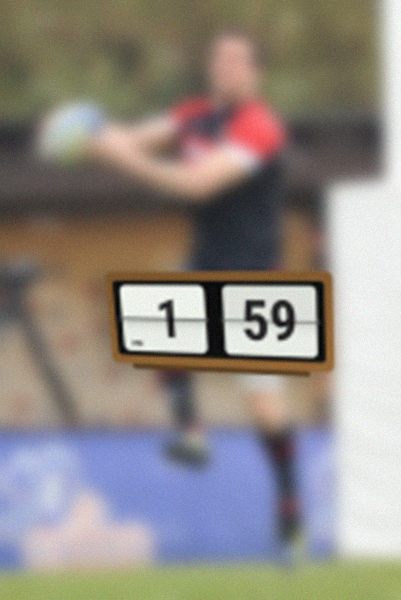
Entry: h=1 m=59
